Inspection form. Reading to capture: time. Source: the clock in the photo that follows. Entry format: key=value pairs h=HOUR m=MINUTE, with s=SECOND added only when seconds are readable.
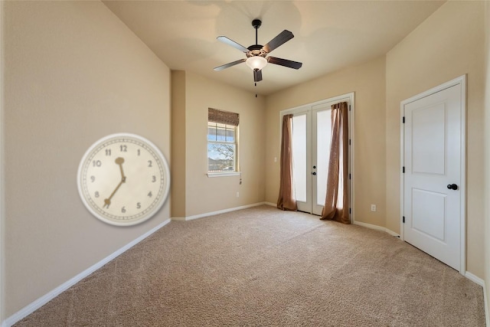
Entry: h=11 m=36
